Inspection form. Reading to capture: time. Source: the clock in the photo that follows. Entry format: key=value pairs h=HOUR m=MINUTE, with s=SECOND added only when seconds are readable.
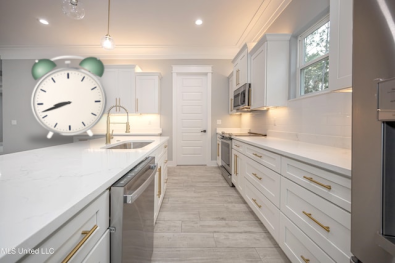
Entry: h=8 m=42
